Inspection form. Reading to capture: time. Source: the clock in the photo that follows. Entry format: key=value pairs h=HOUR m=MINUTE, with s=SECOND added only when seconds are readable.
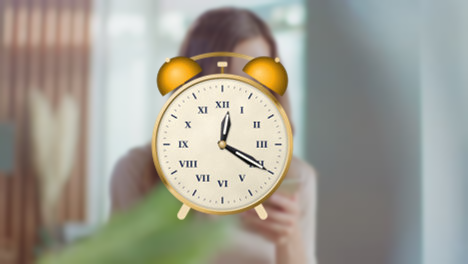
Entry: h=12 m=20
